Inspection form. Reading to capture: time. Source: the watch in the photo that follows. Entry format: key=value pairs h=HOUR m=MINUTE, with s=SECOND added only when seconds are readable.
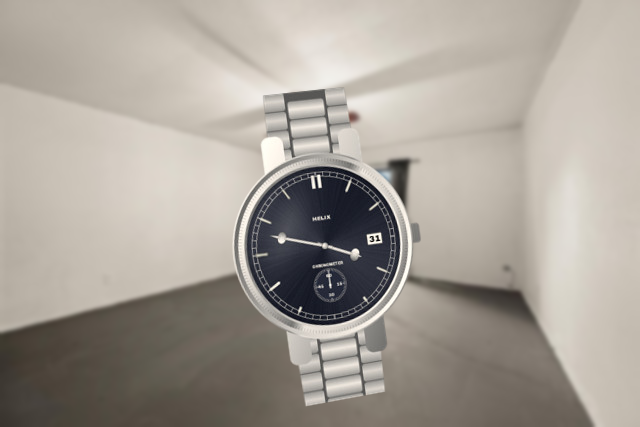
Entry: h=3 m=48
